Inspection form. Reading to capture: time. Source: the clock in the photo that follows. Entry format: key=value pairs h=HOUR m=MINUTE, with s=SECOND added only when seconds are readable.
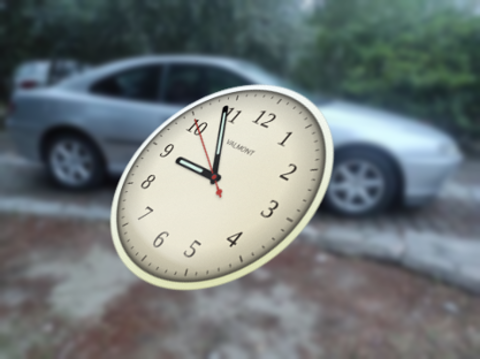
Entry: h=8 m=53 s=50
